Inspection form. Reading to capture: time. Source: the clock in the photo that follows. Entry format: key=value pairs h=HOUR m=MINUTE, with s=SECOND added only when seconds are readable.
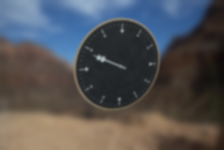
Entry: h=9 m=49
